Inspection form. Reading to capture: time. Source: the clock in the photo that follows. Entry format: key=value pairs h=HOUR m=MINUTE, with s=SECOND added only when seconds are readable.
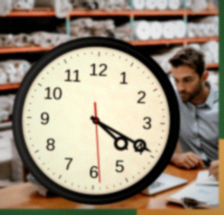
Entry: h=4 m=19 s=29
